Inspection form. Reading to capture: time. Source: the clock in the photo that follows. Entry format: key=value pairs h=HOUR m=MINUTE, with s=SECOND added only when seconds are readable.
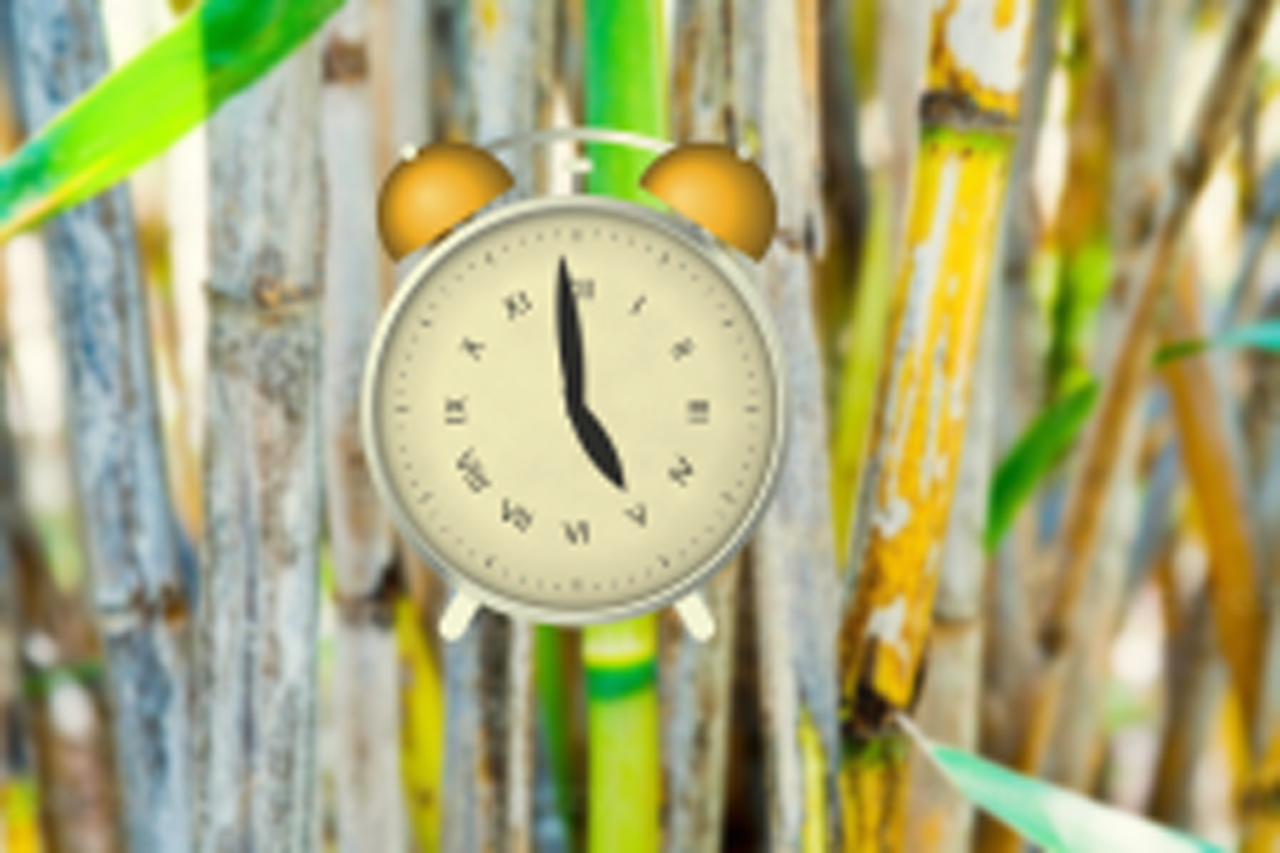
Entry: h=4 m=59
